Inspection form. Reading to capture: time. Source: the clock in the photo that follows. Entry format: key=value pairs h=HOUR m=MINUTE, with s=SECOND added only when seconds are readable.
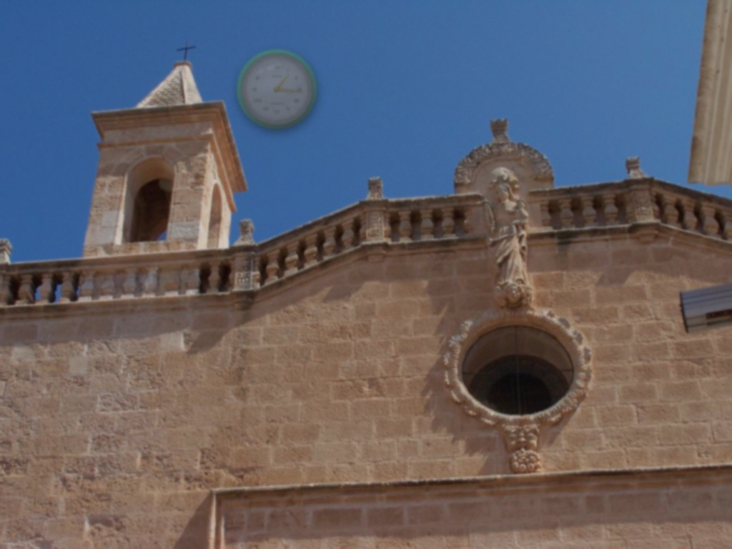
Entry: h=1 m=16
